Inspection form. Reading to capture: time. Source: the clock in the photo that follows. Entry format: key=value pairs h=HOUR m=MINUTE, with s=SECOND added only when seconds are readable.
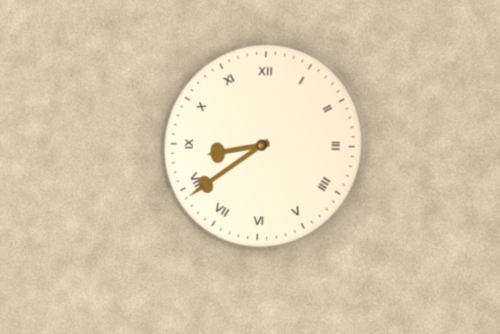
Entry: h=8 m=39
